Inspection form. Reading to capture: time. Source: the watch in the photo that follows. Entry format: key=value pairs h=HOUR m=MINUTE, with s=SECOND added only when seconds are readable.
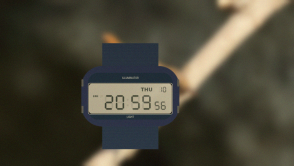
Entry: h=20 m=59 s=56
